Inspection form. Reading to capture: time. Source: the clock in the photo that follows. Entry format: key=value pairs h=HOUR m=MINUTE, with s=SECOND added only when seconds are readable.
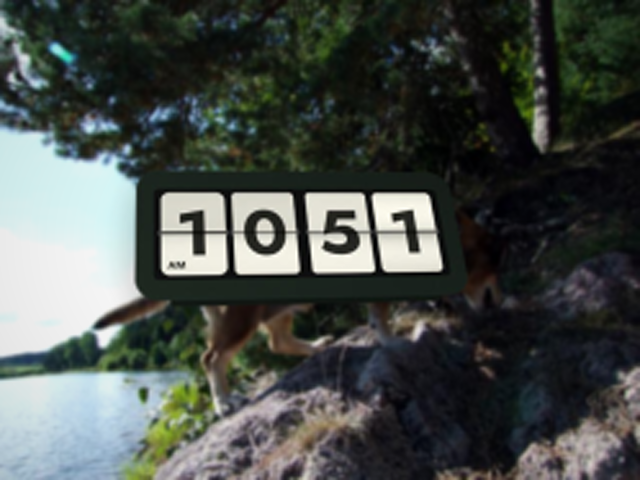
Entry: h=10 m=51
